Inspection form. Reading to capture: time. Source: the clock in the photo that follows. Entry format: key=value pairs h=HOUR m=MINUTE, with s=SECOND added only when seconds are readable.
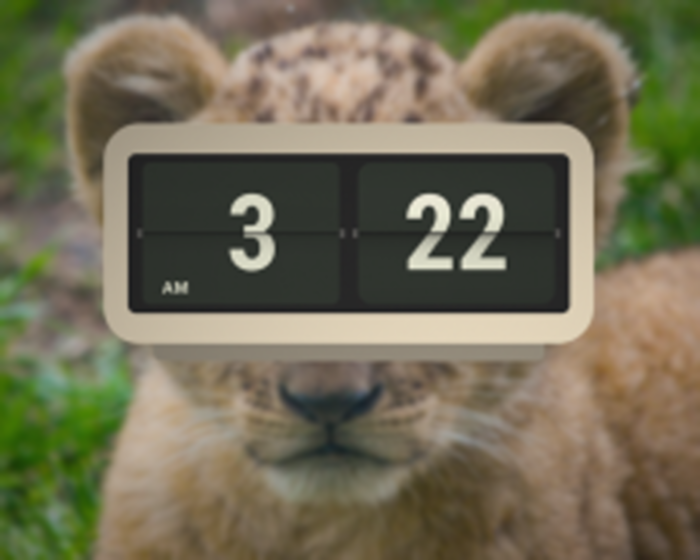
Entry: h=3 m=22
